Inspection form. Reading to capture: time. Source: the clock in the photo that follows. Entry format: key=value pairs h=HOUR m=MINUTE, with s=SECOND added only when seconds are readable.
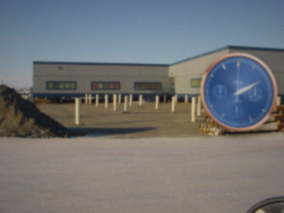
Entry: h=2 m=10
